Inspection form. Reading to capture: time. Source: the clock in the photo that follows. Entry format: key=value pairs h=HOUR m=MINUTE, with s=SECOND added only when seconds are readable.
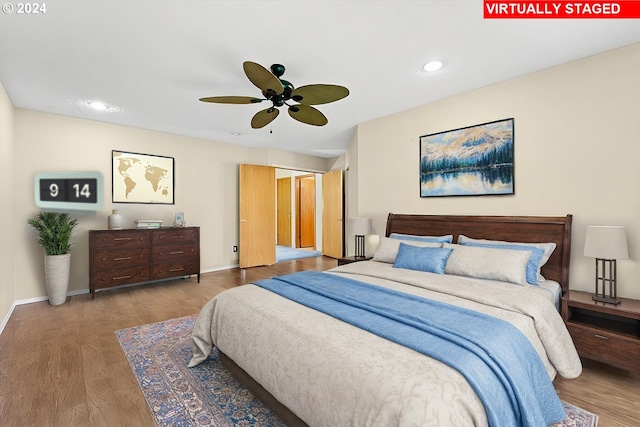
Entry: h=9 m=14
